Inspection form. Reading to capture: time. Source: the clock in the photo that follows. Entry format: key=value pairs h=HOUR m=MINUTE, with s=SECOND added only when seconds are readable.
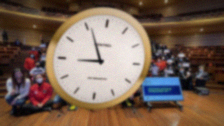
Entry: h=8 m=56
